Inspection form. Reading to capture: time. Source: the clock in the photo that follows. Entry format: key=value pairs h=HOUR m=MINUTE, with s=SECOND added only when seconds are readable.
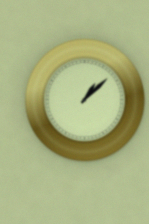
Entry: h=1 m=8
